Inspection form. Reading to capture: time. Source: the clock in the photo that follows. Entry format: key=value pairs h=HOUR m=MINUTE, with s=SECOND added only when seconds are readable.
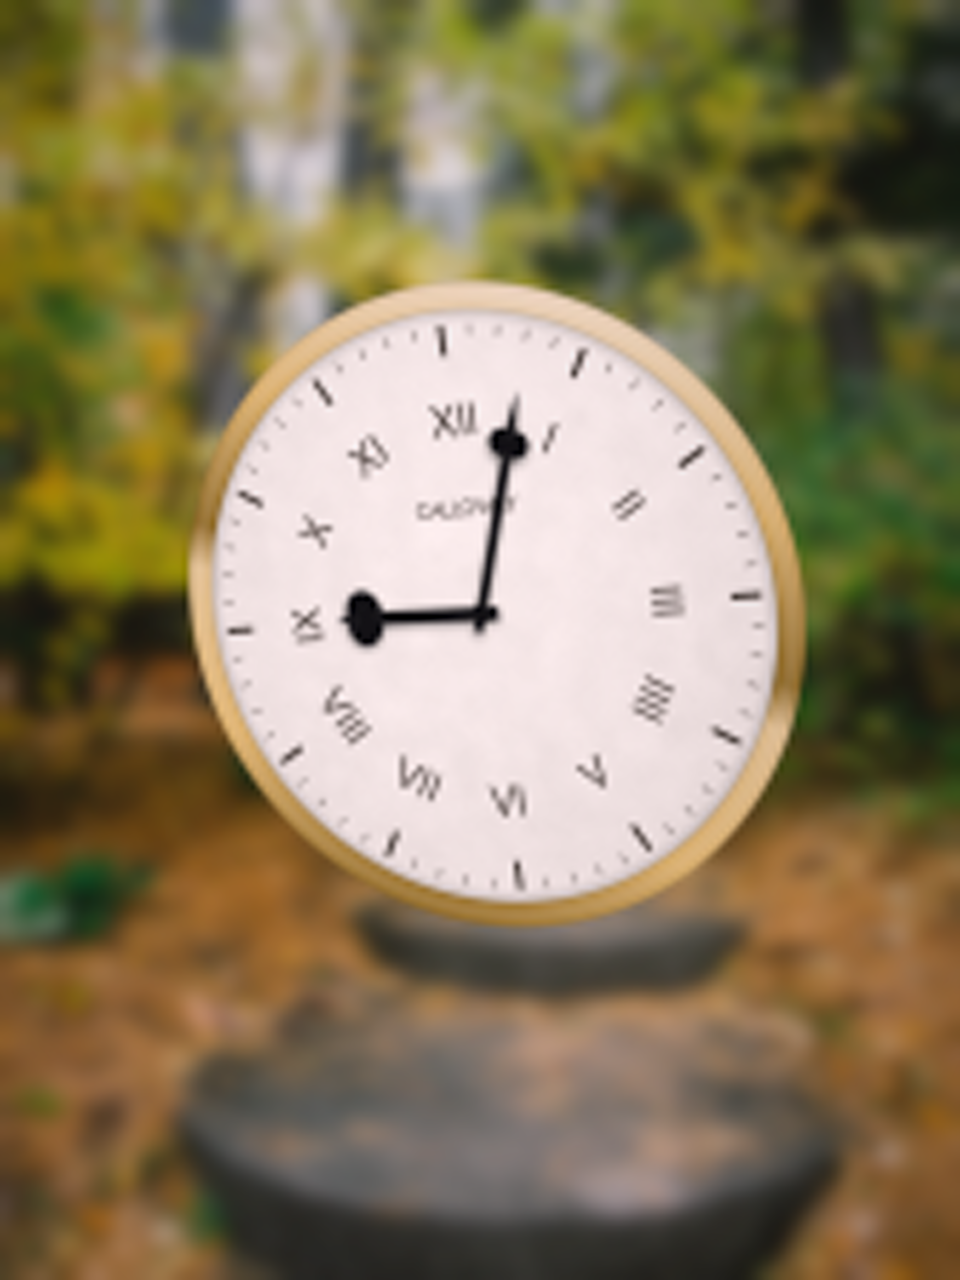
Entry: h=9 m=3
